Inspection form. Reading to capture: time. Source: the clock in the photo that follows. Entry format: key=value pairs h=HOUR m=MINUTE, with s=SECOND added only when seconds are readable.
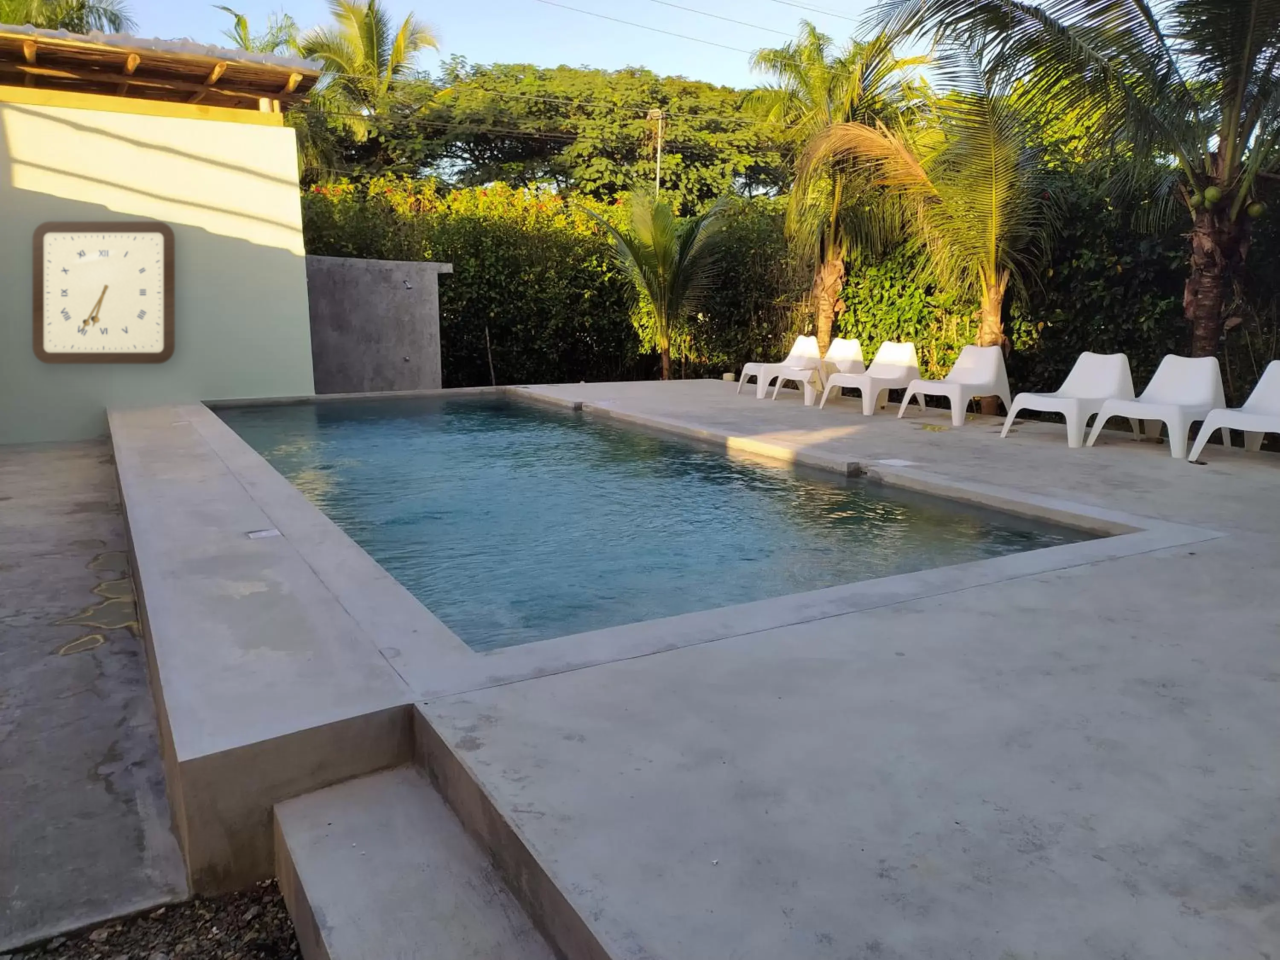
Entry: h=6 m=35
